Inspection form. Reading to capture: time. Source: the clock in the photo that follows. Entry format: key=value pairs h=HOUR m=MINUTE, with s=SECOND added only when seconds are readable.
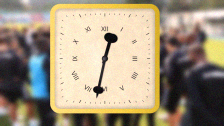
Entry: h=12 m=32
